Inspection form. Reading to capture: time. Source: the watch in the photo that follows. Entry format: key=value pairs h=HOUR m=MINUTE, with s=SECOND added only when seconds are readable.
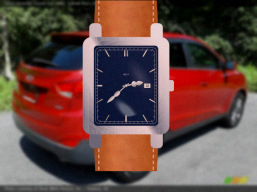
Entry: h=2 m=38
